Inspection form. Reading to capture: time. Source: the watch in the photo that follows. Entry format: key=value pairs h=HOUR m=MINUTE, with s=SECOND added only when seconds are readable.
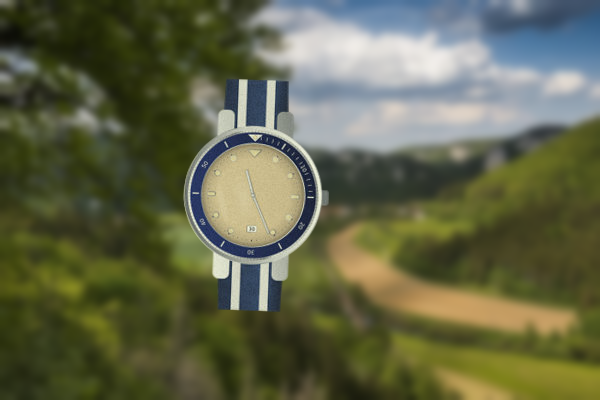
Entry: h=11 m=26
